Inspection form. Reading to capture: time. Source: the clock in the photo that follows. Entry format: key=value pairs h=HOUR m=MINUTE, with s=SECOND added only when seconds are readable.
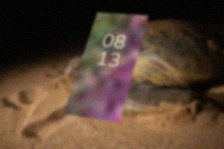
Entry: h=8 m=13
